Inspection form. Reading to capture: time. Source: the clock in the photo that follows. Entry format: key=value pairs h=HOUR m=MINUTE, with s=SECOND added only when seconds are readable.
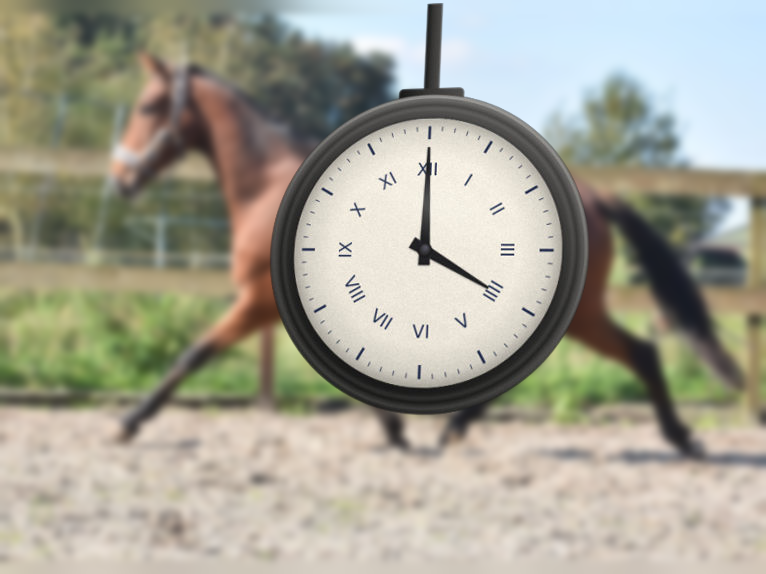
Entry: h=4 m=0
